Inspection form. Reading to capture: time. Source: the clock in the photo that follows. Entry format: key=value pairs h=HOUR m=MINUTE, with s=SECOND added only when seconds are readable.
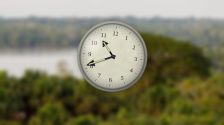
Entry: h=10 m=41
